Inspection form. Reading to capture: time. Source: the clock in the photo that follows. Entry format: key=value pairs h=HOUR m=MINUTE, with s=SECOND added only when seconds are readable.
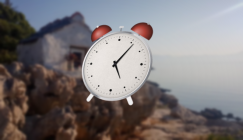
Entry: h=5 m=6
